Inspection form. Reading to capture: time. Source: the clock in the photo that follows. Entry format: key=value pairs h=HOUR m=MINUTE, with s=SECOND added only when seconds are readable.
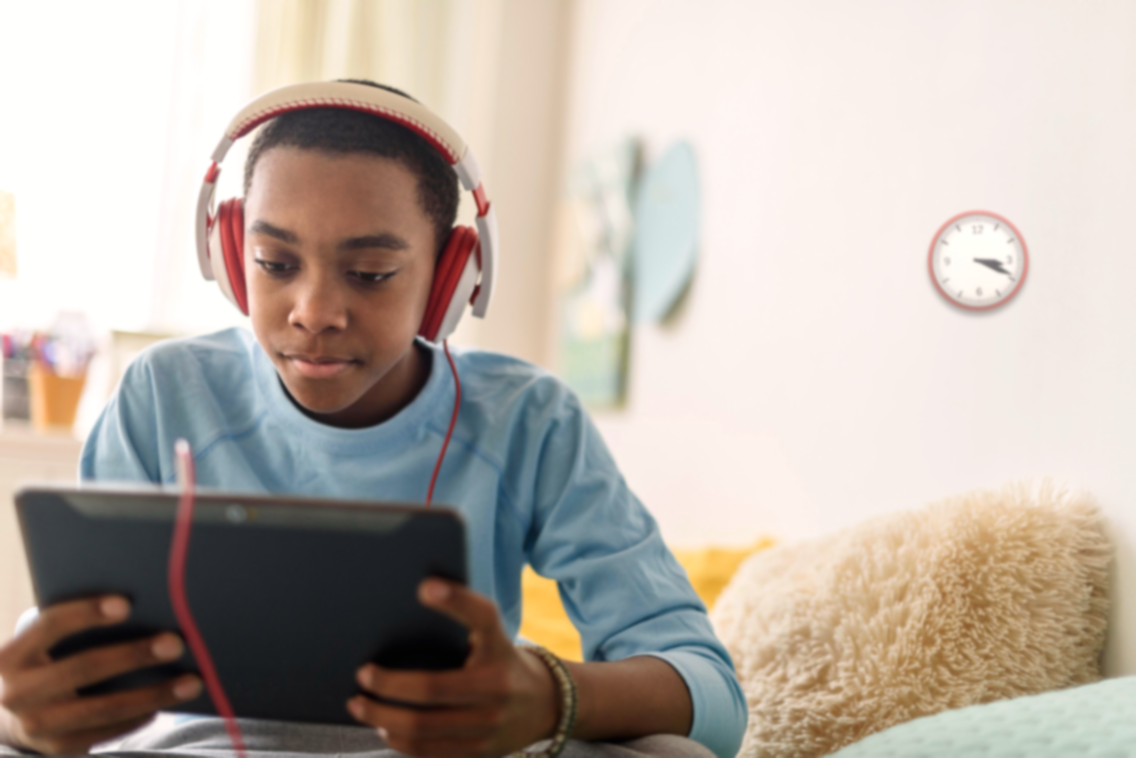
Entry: h=3 m=19
